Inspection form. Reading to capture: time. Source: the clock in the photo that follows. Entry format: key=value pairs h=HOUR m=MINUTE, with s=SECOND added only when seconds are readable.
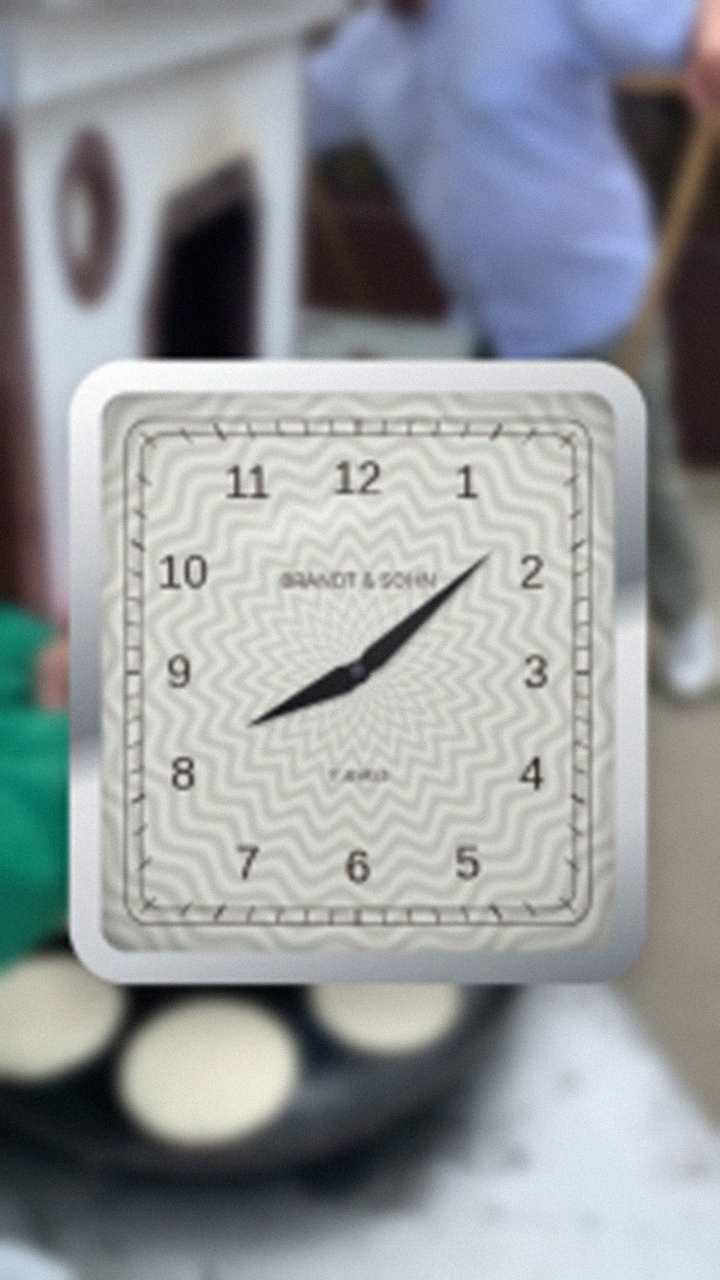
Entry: h=8 m=8
